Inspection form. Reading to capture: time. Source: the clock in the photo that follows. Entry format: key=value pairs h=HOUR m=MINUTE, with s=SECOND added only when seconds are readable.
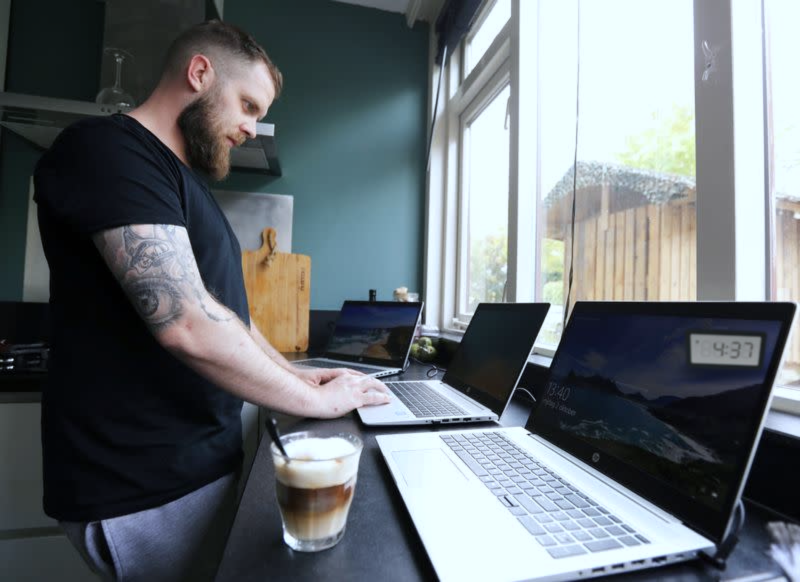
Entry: h=4 m=37
